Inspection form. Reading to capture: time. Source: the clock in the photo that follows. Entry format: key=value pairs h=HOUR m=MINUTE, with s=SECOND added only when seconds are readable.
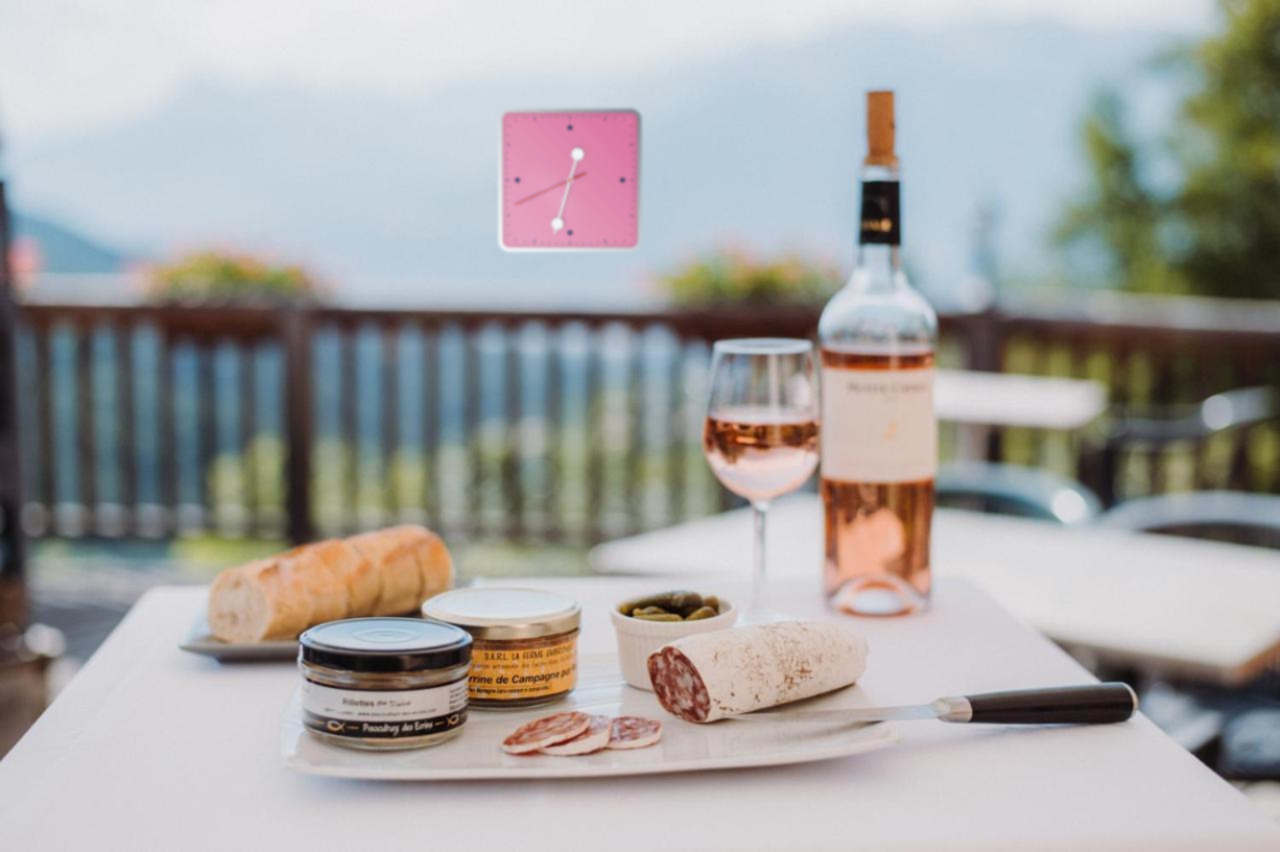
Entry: h=12 m=32 s=41
